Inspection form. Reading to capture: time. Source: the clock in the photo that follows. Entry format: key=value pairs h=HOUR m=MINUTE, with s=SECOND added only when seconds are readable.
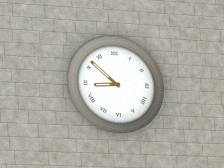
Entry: h=8 m=52
